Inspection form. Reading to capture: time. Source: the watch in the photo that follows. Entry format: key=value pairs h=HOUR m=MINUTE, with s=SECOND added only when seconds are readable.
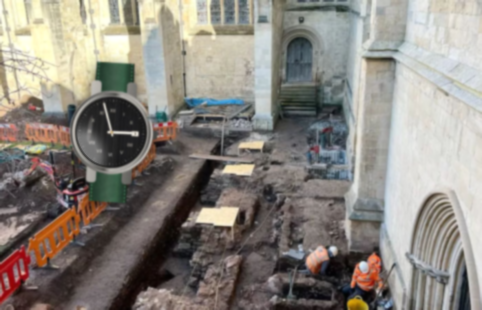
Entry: h=2 m=57
